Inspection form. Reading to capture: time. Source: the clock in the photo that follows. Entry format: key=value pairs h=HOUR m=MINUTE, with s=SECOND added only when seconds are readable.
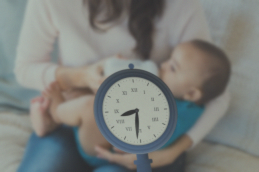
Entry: h=8 m=31
